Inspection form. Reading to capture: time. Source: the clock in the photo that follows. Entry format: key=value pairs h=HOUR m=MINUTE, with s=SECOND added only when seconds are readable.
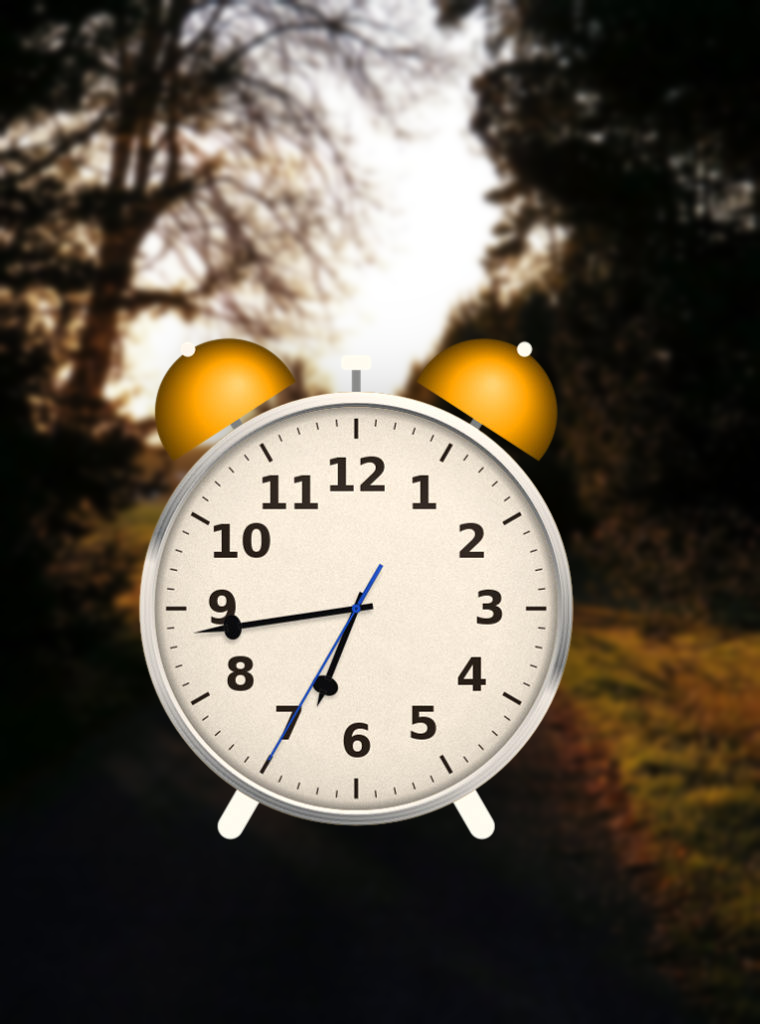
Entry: h=6 m=43 s=35
